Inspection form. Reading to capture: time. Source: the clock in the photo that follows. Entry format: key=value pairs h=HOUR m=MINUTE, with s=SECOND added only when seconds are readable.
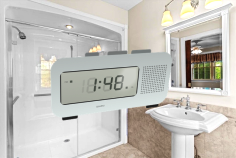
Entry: h=1 m=48
